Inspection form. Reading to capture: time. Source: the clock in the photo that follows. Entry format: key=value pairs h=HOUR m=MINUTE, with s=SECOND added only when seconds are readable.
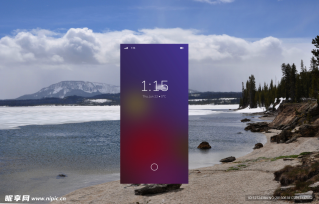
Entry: h=1 m=15
